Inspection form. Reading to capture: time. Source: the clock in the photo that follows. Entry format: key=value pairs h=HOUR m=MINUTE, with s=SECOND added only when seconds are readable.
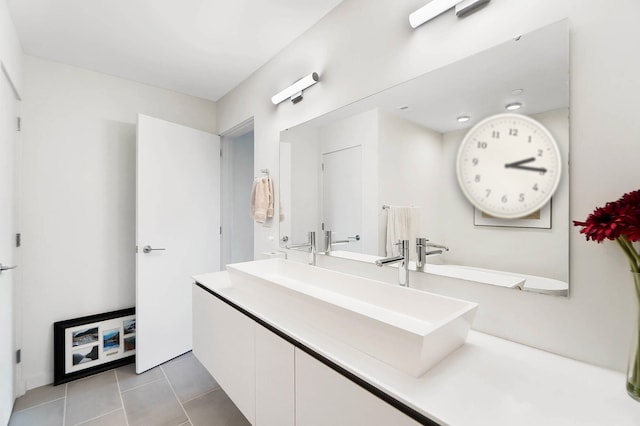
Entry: h=2 m=15
